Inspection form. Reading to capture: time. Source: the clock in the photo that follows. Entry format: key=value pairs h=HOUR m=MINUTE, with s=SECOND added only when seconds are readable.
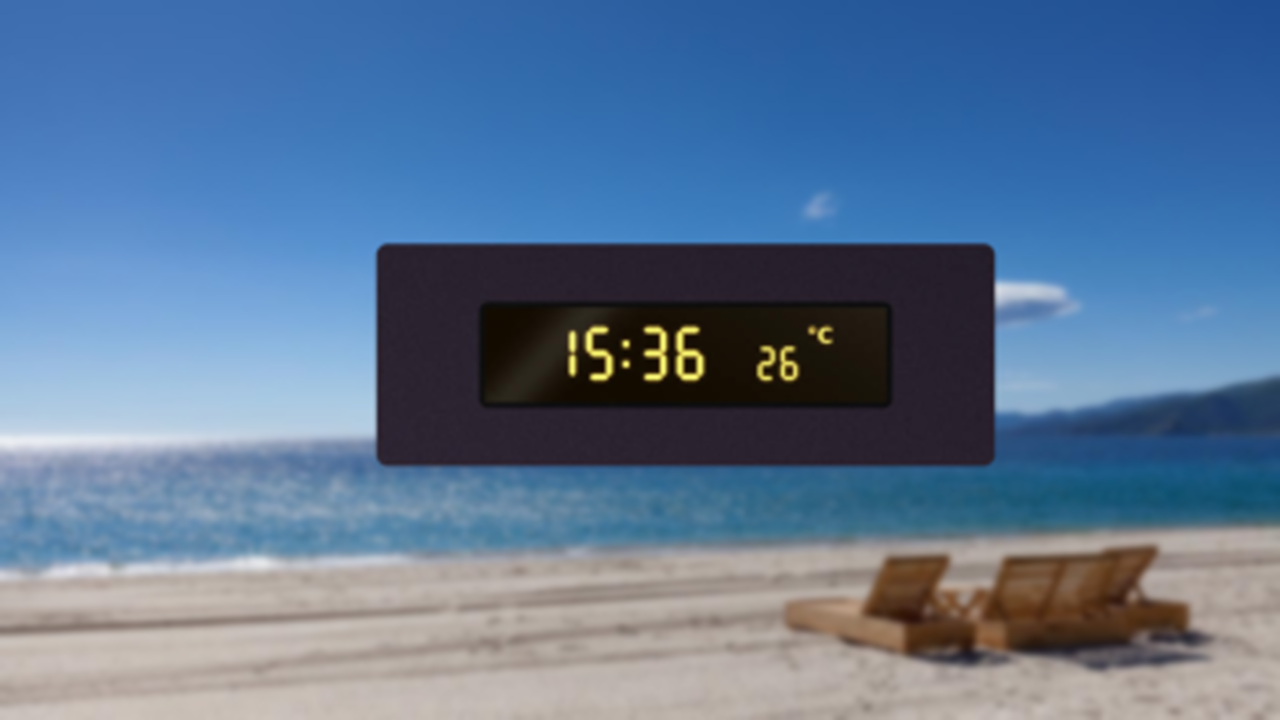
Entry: h=15 m=36
